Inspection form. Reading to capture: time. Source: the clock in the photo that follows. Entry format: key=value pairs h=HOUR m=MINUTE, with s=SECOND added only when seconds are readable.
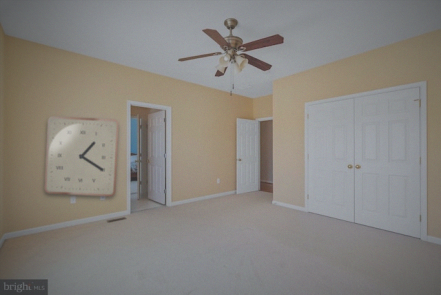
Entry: h=1 m=20
